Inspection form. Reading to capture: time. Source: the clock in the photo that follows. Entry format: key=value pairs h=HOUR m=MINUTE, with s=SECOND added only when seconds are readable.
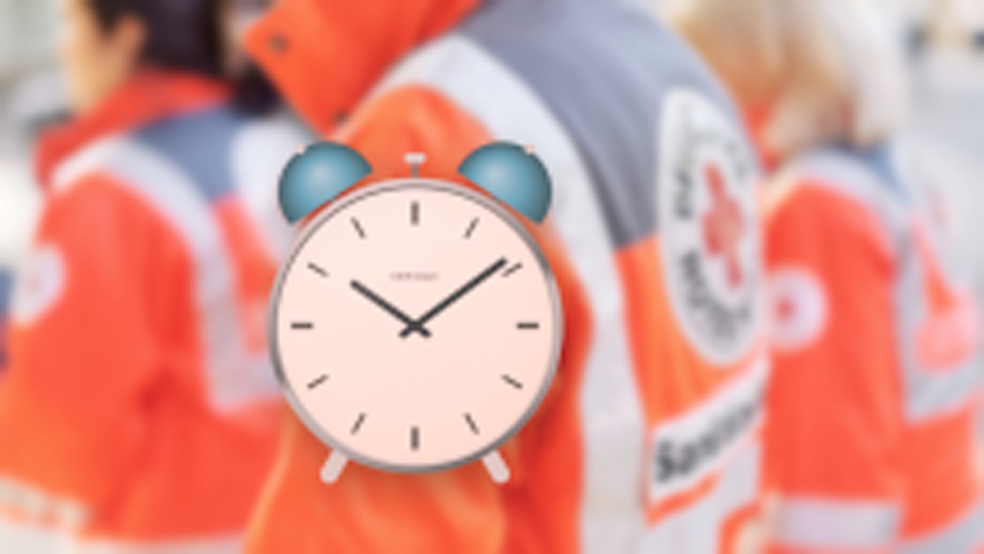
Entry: h=10 m=9
